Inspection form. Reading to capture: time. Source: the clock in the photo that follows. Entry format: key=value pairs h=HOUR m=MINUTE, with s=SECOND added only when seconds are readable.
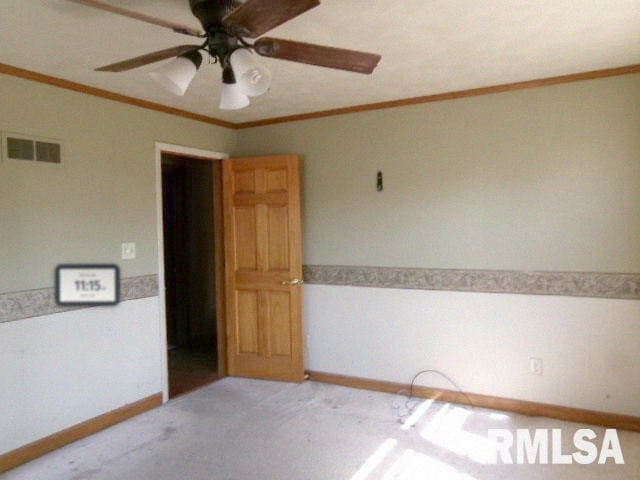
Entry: h=11 m=15
